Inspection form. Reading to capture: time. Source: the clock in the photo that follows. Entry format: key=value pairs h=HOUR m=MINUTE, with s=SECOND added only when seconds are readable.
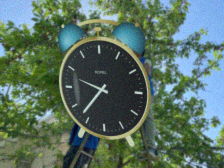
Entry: h=9 m=37
